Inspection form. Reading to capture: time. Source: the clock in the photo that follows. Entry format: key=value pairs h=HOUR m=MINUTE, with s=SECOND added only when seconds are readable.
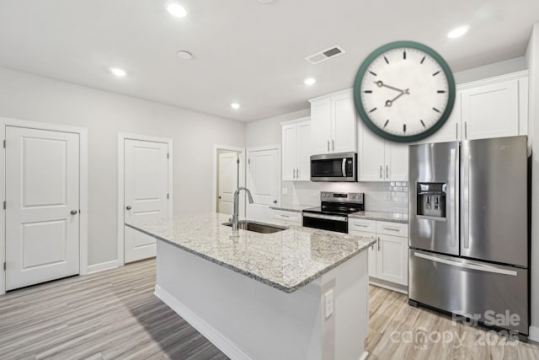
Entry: h=7 m=48
